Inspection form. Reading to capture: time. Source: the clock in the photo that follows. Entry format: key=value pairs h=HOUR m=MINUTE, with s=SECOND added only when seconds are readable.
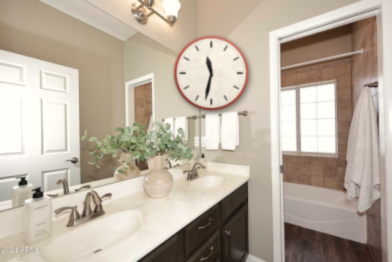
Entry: h=11 m=32
